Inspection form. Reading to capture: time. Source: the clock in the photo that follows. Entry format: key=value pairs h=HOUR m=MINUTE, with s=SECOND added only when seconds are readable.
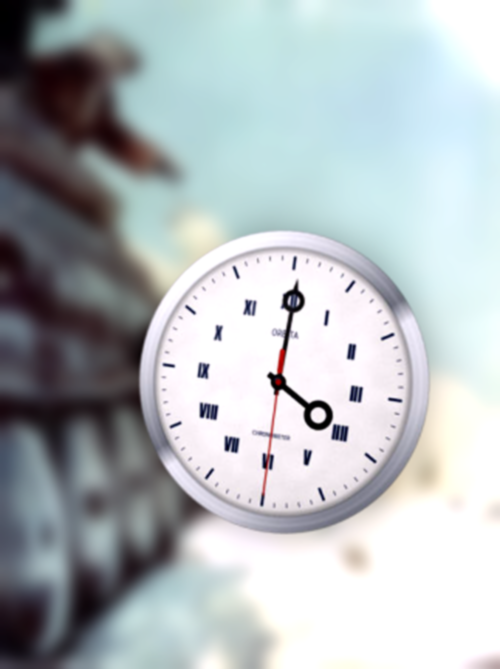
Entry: h=4 m=0 s=30
